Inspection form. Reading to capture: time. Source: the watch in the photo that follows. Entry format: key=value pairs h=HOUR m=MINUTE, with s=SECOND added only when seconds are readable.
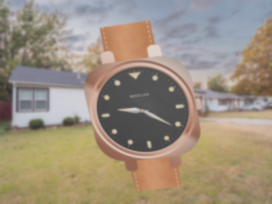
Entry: h=9 m=21
